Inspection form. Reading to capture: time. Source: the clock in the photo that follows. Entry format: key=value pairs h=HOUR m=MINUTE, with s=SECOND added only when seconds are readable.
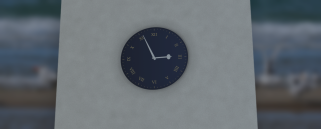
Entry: h=2 m=56
